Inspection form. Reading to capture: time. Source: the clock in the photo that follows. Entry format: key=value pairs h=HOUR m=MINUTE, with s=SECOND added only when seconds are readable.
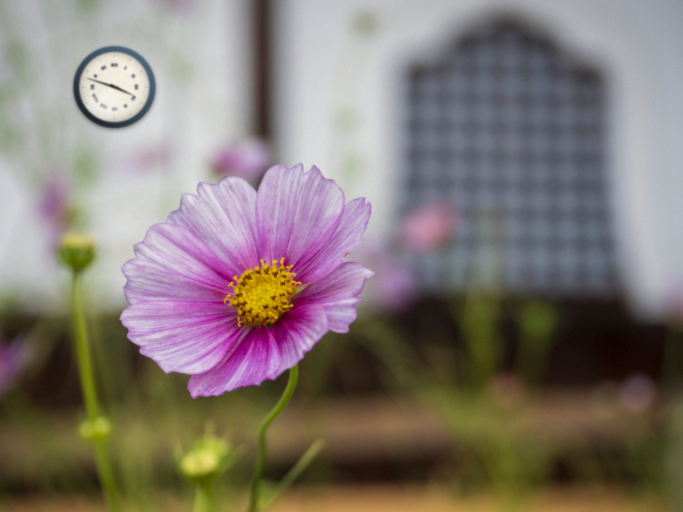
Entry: h=3 m=48
